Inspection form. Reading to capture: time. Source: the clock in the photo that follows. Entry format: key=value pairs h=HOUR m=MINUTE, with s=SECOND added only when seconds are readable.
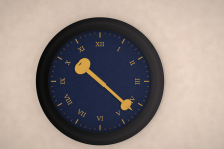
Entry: h=10 m=22
